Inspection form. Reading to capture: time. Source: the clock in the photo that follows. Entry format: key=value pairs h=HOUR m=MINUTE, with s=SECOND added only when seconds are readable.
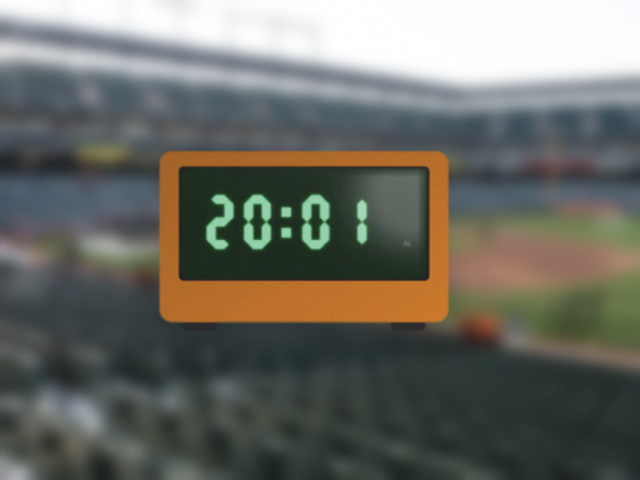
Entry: h=20 m=1
